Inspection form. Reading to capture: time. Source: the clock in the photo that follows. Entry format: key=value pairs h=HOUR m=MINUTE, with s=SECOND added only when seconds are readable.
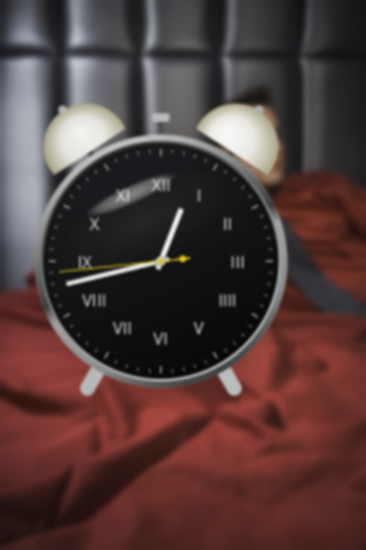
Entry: h=12 m=42 s=44
